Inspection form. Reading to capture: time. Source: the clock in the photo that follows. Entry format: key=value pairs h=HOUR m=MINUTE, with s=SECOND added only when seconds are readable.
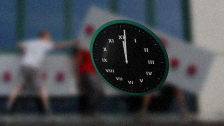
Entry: h=12 m=1
